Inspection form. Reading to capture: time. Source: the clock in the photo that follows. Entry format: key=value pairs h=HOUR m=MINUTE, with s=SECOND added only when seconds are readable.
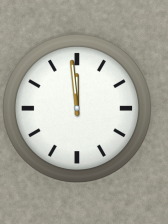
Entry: h=11 m=59
